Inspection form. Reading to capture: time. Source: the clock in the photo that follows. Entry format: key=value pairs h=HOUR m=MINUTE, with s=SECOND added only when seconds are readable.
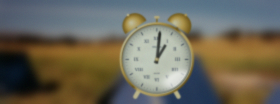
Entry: h=1 m=1
